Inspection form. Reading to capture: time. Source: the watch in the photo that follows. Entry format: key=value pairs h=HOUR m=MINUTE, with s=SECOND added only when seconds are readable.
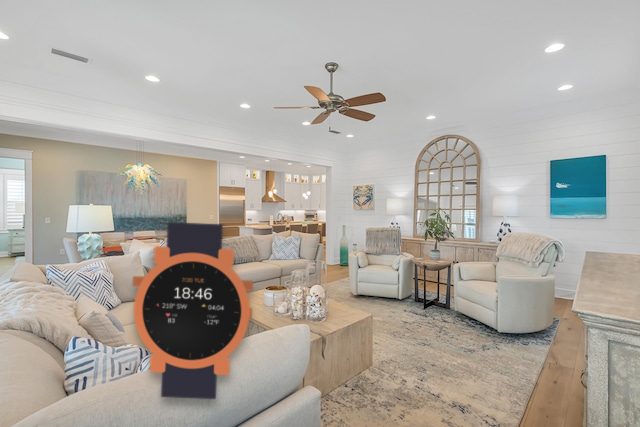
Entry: h=18 m=46
